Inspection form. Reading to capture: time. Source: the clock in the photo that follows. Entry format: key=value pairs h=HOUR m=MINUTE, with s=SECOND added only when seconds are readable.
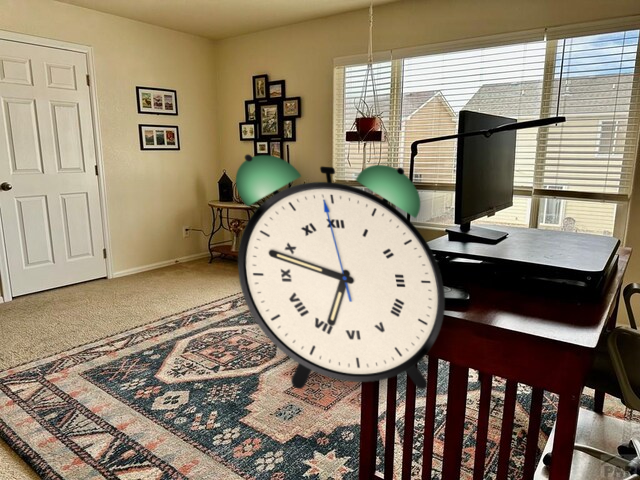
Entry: h=6 m=47 s=59
